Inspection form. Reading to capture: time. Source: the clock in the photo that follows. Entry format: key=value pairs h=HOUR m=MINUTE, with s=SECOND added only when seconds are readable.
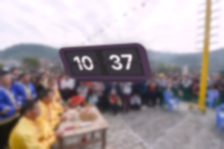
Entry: h=10 m=37
